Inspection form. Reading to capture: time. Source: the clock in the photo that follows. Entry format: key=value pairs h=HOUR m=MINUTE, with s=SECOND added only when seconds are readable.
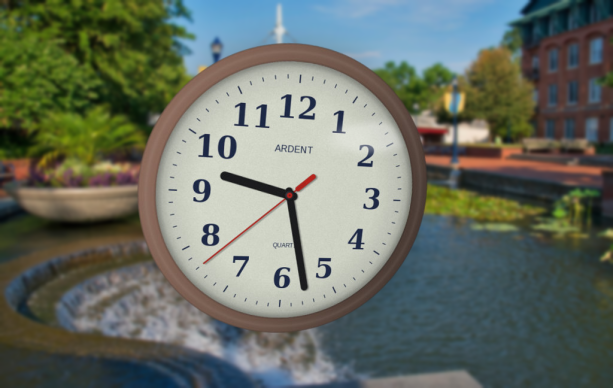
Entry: h=9 m=27 s=38
